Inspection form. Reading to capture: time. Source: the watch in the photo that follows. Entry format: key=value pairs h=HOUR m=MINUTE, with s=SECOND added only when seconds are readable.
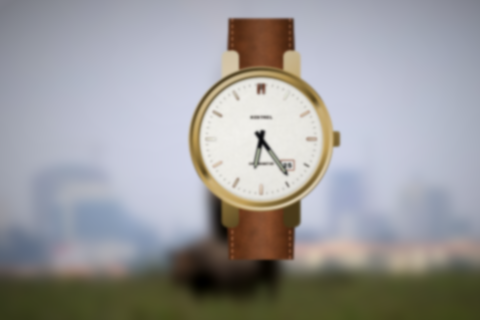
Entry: h=6 m=24
